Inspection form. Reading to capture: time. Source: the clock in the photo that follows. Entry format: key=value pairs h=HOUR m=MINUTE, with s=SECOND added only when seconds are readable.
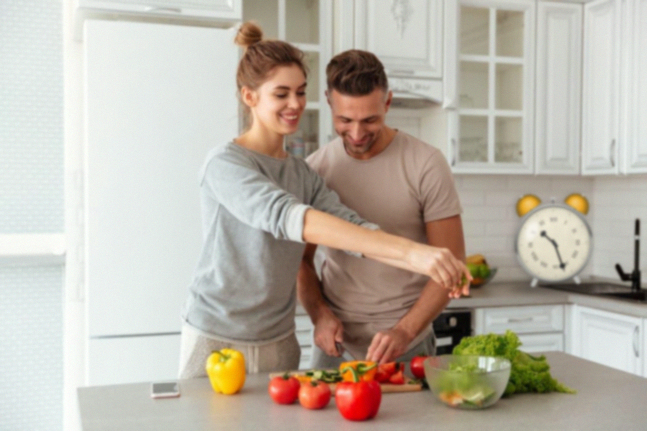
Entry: h=10 m=27
